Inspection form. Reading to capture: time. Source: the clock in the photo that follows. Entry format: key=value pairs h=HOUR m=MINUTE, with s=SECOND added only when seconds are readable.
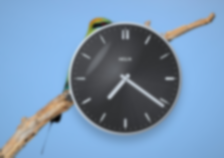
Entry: h=7 m=21
